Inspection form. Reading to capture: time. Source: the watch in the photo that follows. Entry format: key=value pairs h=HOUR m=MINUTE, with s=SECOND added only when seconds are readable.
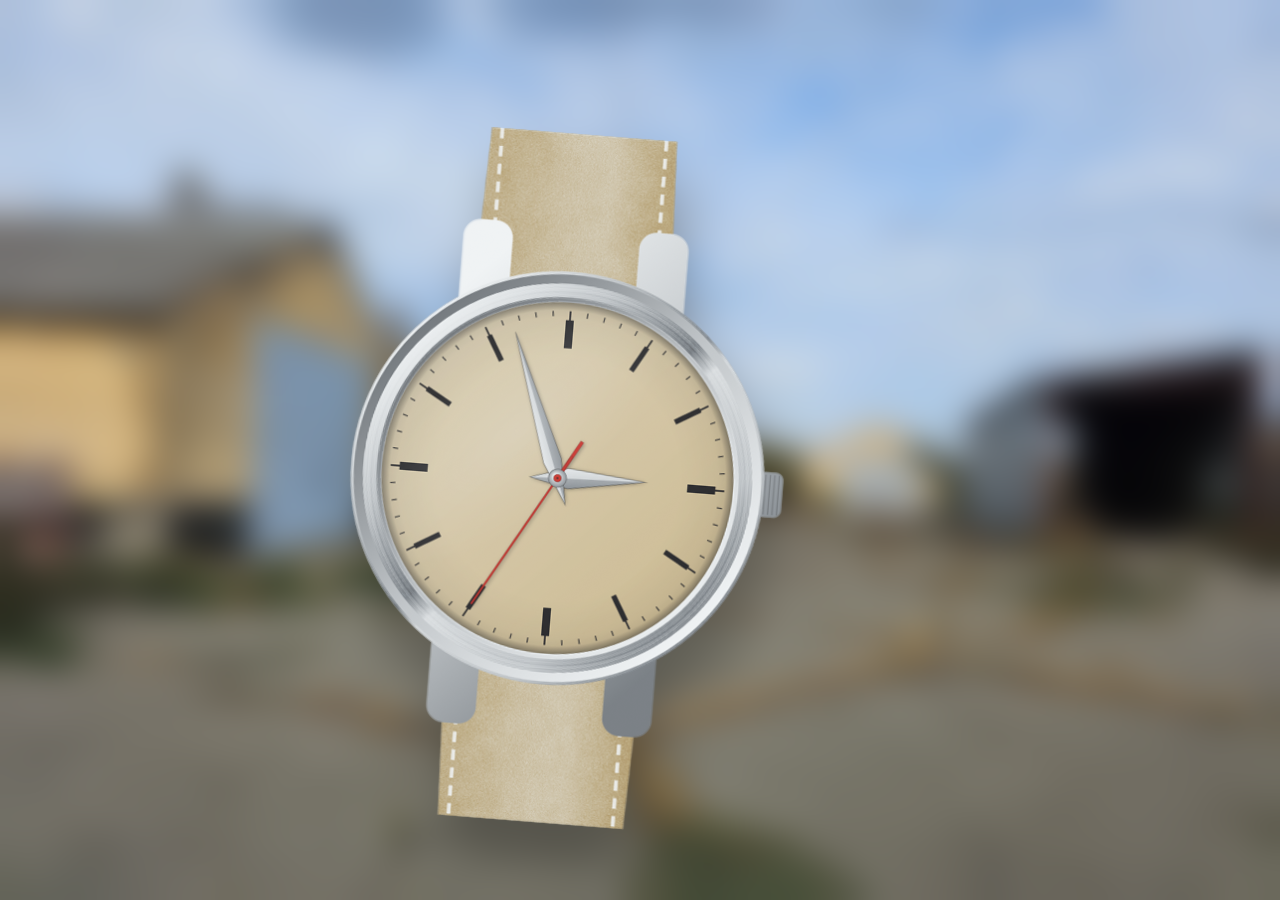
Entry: h=2 m=56 s=35
